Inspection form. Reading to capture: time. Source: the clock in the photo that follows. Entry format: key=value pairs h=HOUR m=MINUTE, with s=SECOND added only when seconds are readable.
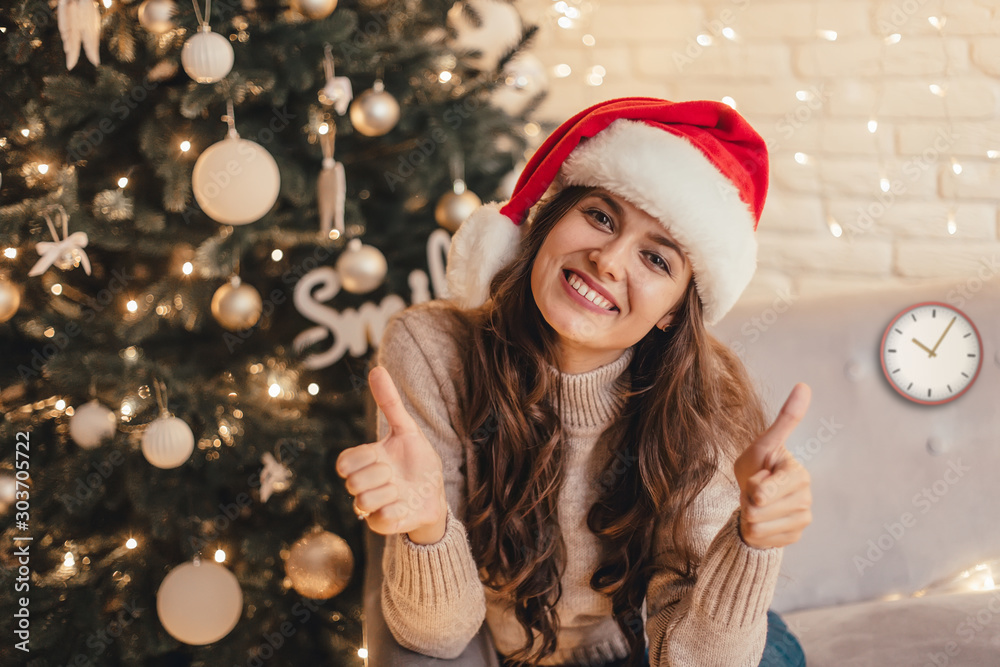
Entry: h=10 m=5
